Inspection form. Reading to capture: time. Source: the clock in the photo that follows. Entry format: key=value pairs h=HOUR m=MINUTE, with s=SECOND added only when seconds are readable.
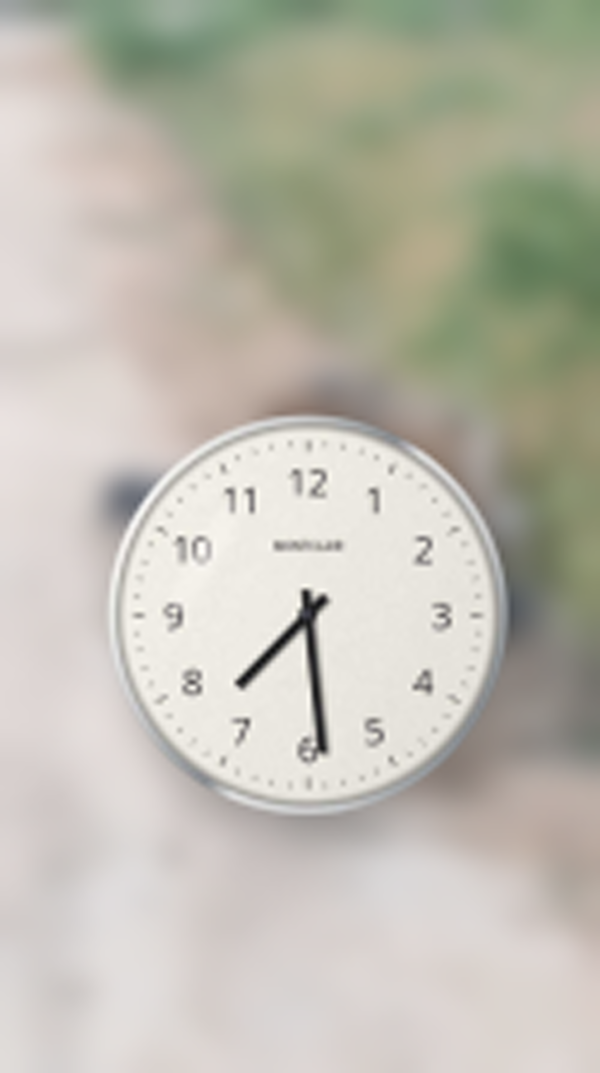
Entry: h=7 m=29
